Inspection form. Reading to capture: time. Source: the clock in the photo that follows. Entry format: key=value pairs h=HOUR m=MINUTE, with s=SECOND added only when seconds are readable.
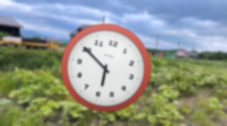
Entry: h=5 m=50
